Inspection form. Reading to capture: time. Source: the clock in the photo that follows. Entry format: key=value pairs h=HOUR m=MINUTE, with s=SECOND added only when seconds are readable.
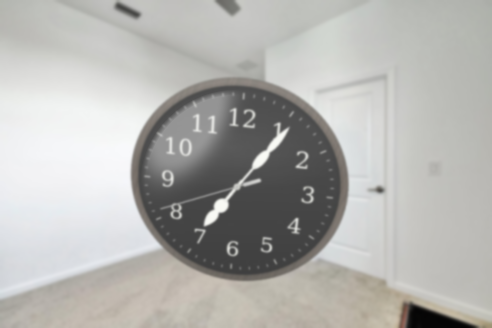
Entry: h=7 m=5 s=41
